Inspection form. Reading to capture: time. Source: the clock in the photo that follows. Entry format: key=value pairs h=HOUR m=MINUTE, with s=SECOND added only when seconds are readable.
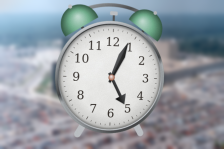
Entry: h=5 m=4
